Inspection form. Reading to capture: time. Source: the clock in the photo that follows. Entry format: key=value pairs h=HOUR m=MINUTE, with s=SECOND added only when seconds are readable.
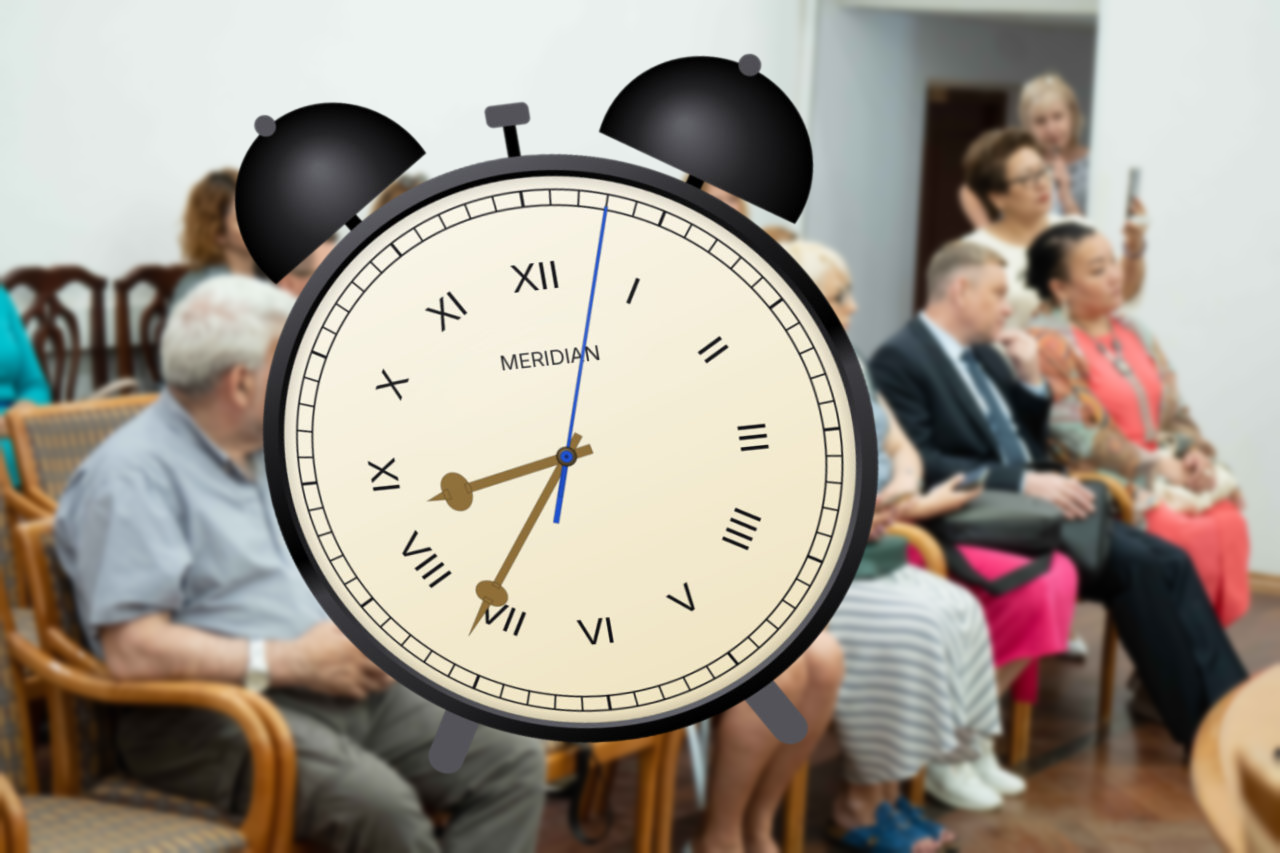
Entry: h=8 m=36 s=3
